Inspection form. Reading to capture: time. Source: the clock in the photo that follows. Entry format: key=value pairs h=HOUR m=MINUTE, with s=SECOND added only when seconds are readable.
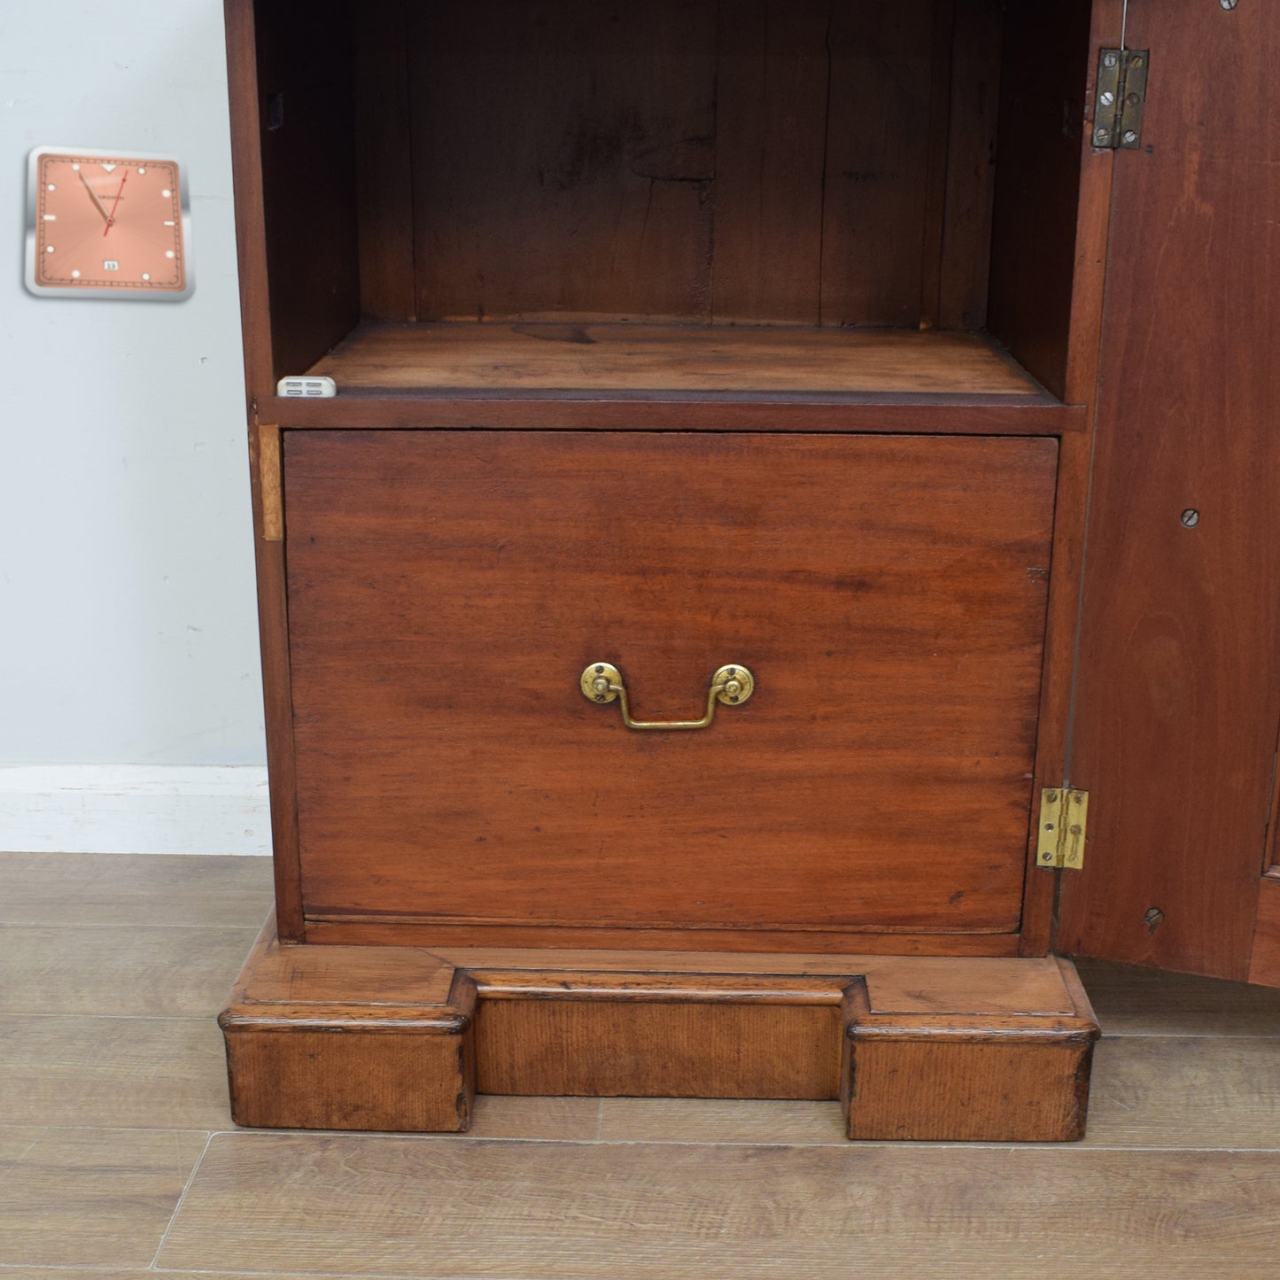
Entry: h=10 m=55 s=3
